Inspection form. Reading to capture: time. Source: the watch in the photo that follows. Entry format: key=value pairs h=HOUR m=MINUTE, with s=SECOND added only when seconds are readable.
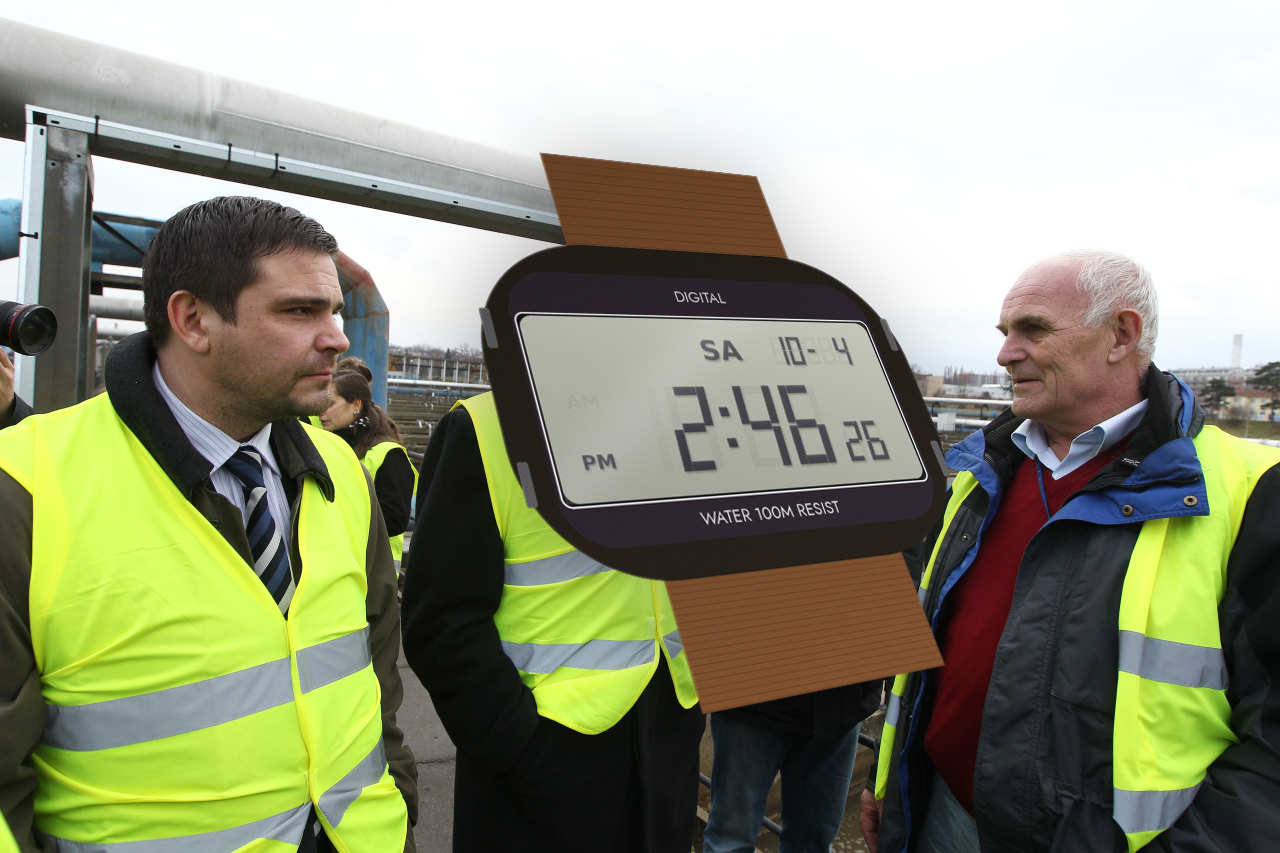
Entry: h=2 m=46 s=26
